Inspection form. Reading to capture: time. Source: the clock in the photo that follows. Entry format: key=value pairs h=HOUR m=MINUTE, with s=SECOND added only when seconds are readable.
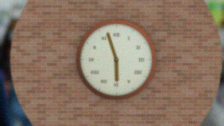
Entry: h=5 m=57
